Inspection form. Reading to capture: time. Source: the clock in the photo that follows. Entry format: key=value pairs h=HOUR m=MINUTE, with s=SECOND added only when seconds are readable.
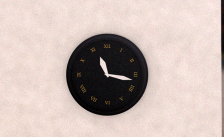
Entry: h=11 m=17
